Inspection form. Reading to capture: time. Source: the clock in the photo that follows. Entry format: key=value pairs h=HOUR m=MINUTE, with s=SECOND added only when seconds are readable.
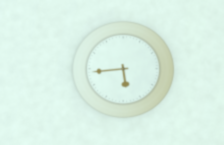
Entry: h=5 m=44
